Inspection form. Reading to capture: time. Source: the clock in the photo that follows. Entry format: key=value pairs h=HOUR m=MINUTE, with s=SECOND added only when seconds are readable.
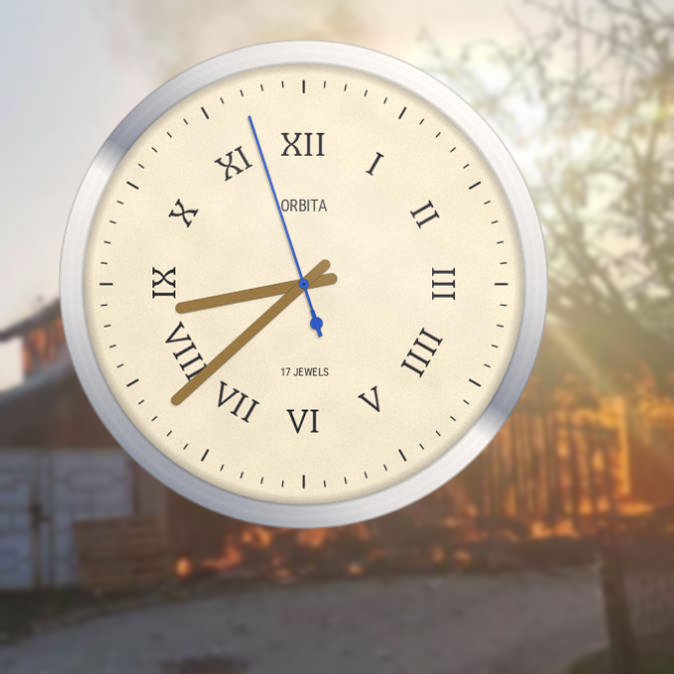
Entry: h=8 m=37 s=57
